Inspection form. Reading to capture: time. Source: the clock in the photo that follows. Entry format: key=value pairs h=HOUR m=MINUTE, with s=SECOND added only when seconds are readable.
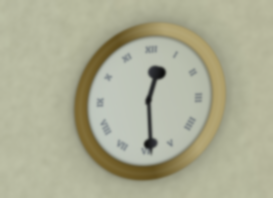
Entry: h=12 m=29
